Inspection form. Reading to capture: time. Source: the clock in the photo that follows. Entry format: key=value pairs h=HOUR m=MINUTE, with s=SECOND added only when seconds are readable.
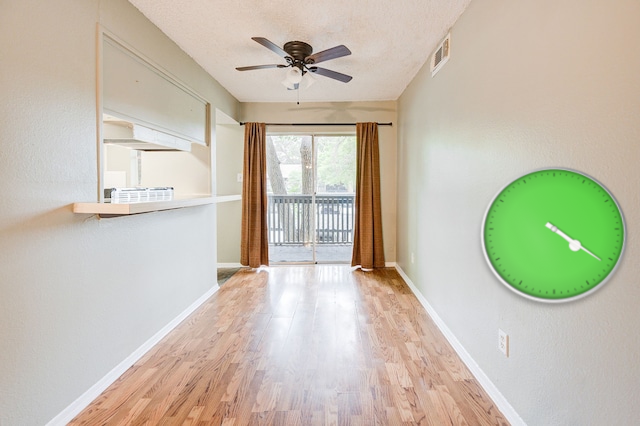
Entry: h=4 m=21
